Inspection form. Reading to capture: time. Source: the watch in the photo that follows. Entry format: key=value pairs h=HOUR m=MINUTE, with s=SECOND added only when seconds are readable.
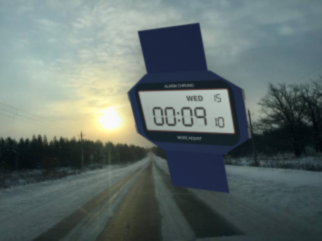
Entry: h=0 m=9 s=10
